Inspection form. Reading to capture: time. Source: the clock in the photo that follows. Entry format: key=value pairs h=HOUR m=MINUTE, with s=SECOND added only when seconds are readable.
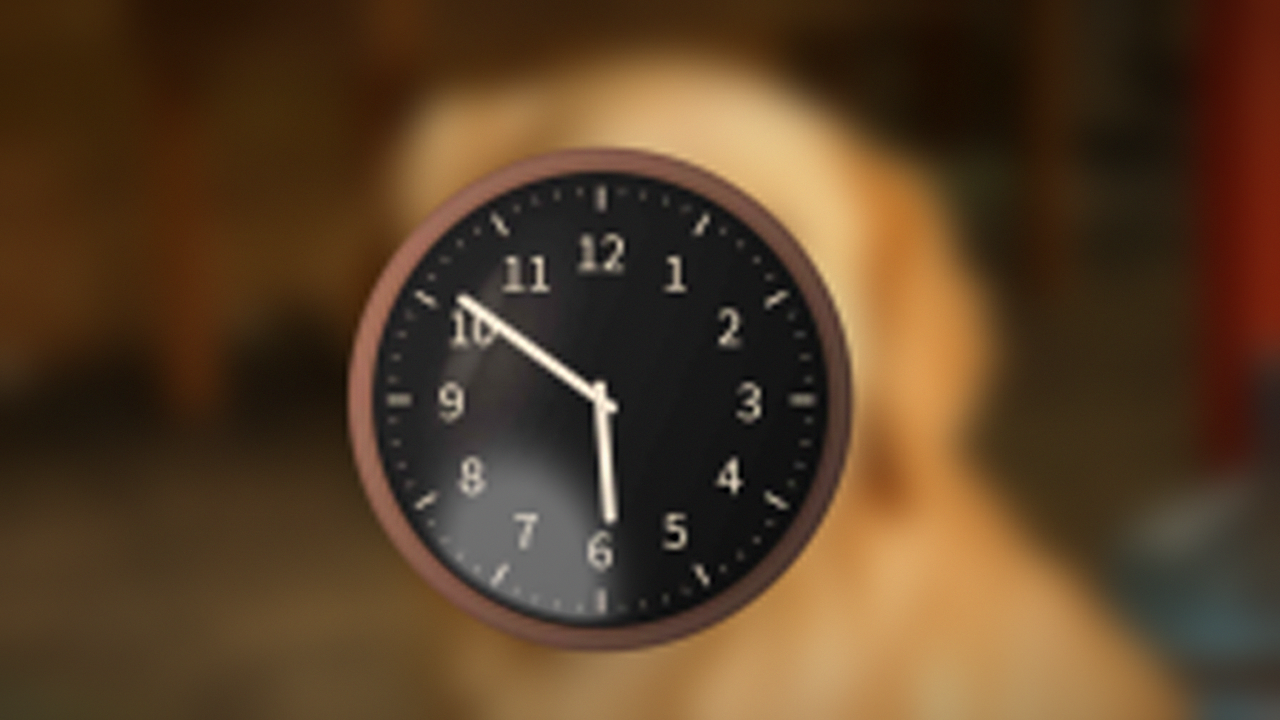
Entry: h=5 m=51
